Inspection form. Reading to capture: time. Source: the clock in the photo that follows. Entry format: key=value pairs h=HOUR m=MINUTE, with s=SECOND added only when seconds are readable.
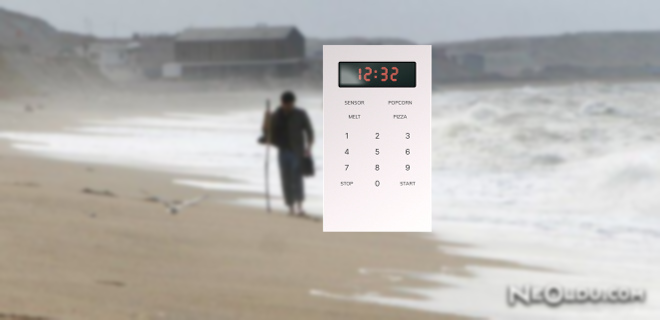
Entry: h=12 m=32
